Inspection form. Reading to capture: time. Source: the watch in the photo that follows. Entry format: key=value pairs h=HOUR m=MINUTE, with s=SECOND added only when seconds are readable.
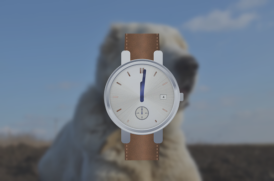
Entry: h=12 m=1
